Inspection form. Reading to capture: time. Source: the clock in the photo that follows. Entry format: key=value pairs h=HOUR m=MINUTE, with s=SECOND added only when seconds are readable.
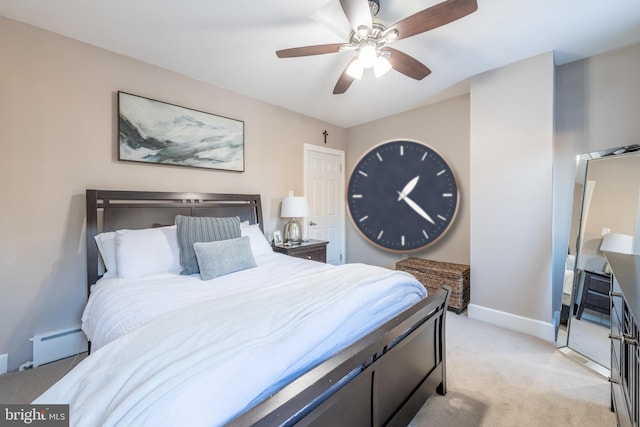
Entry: h=1 m=22
